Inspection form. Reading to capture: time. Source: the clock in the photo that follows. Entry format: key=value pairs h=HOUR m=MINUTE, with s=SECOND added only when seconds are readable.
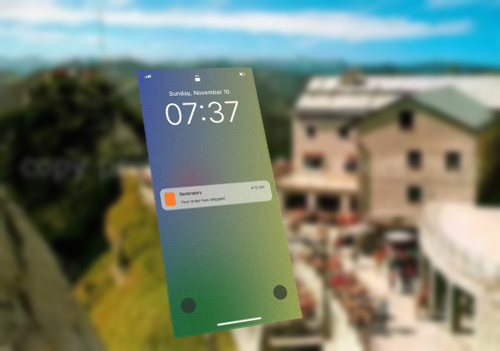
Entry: h=7 m=37
